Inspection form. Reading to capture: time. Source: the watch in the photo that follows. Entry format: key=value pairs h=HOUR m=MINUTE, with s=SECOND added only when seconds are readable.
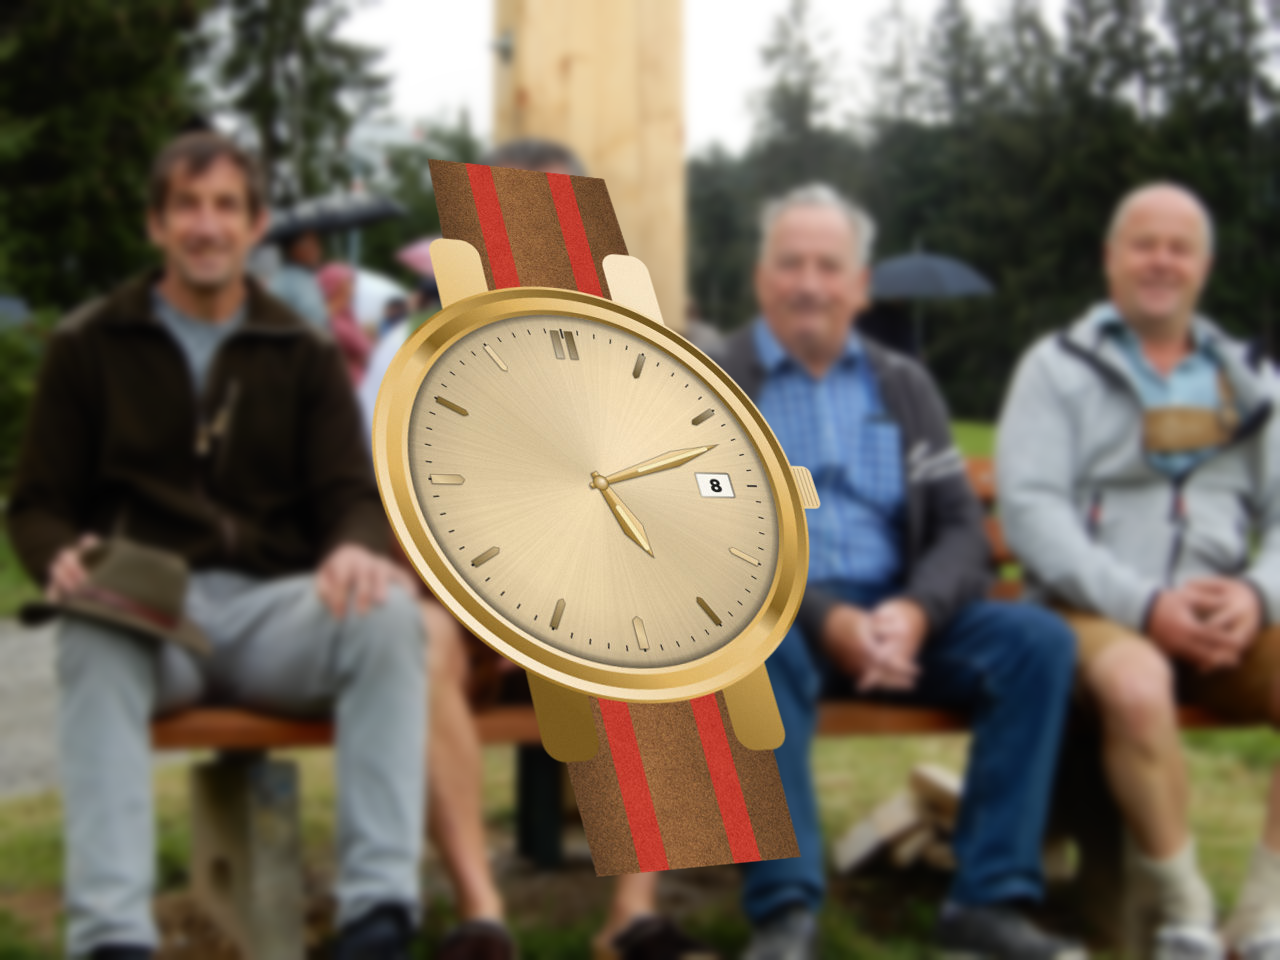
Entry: h=5 m=12
